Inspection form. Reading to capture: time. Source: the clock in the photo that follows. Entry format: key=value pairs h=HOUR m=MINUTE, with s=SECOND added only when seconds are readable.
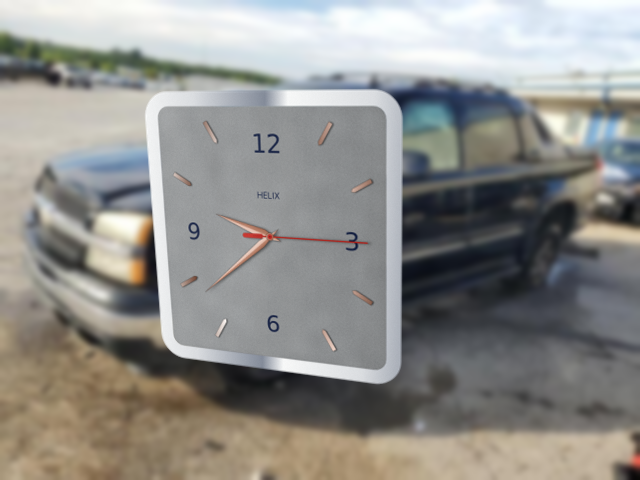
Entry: h=9 m=38 s=15
